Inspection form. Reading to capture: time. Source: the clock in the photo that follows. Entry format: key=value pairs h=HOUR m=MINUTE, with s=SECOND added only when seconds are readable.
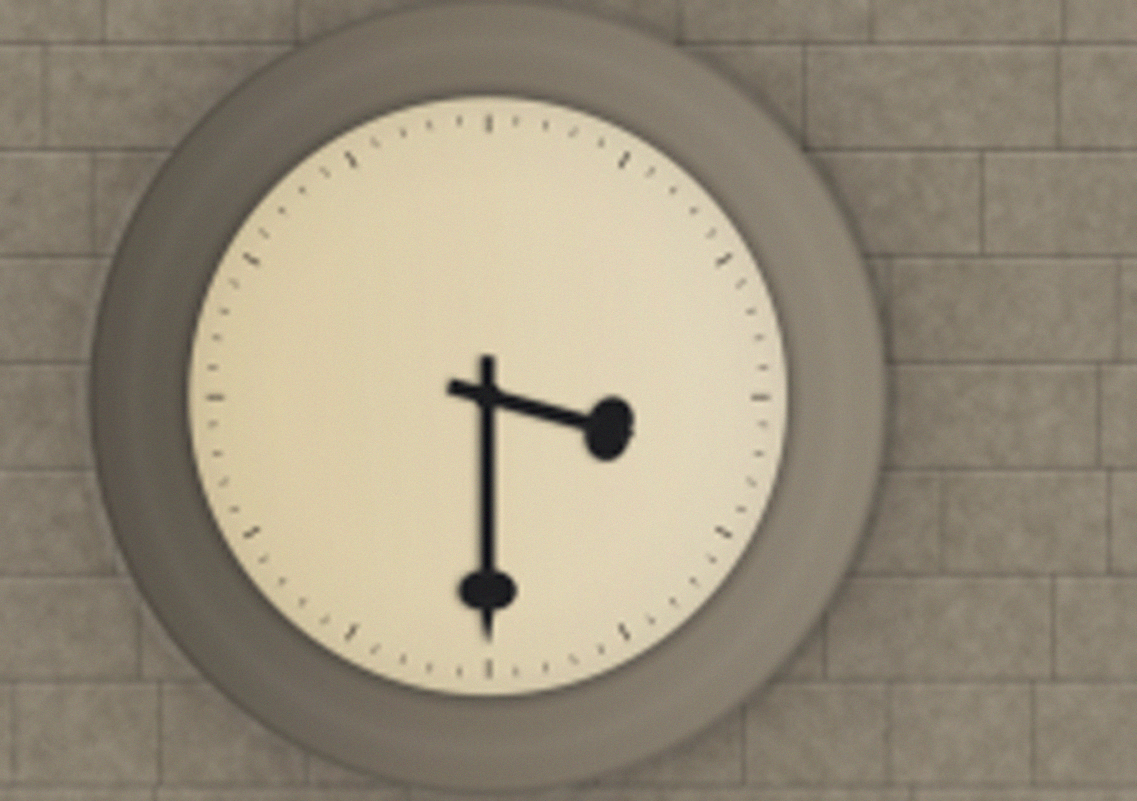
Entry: h=3 m=30
